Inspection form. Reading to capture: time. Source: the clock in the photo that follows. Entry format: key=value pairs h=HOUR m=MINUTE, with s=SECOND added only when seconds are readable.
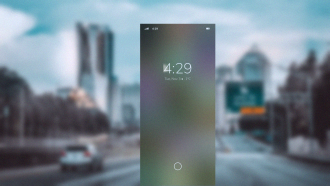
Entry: h=4 m=29
